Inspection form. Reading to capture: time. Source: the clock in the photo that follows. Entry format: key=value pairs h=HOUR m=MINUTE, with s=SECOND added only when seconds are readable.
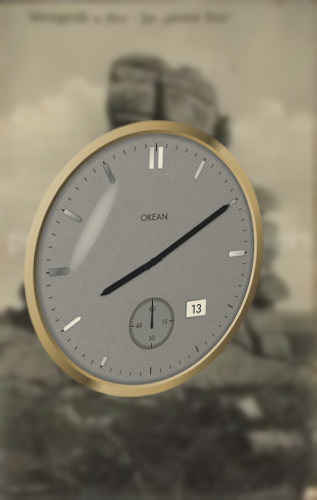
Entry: h=8 m=10
